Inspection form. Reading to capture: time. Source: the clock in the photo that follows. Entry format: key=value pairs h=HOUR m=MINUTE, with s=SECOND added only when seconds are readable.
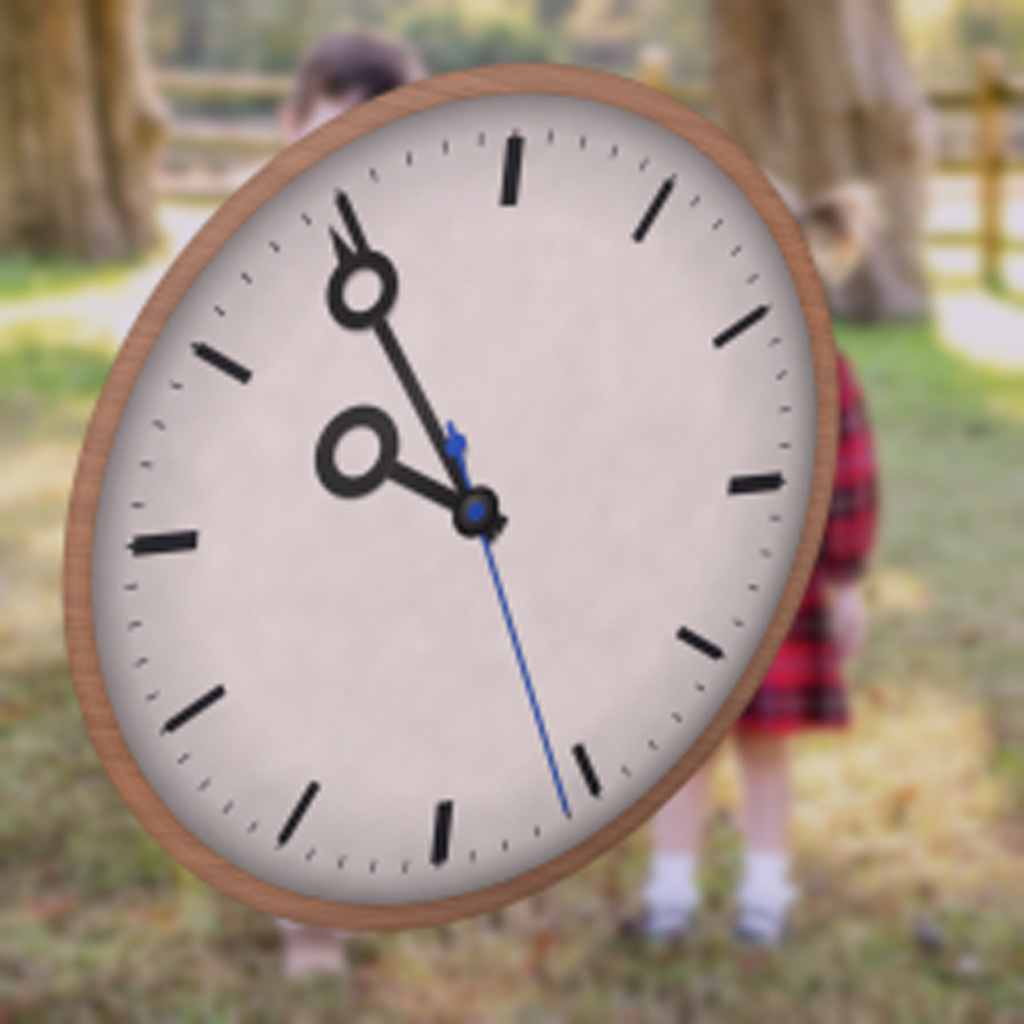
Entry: h=9 m=54 s=26
